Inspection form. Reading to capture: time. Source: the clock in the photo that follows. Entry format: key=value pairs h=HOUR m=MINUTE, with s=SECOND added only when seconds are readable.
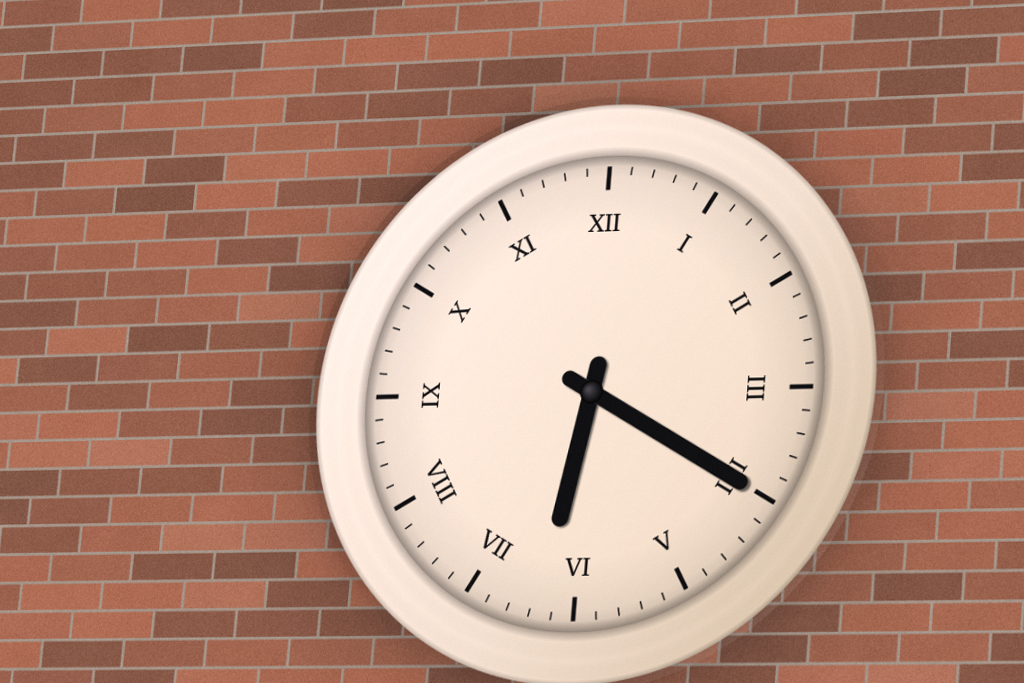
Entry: h=6 m=20
